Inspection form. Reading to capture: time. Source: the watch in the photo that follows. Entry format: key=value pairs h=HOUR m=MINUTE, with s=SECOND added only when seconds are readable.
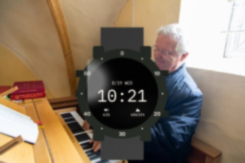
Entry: h=10 m=21
